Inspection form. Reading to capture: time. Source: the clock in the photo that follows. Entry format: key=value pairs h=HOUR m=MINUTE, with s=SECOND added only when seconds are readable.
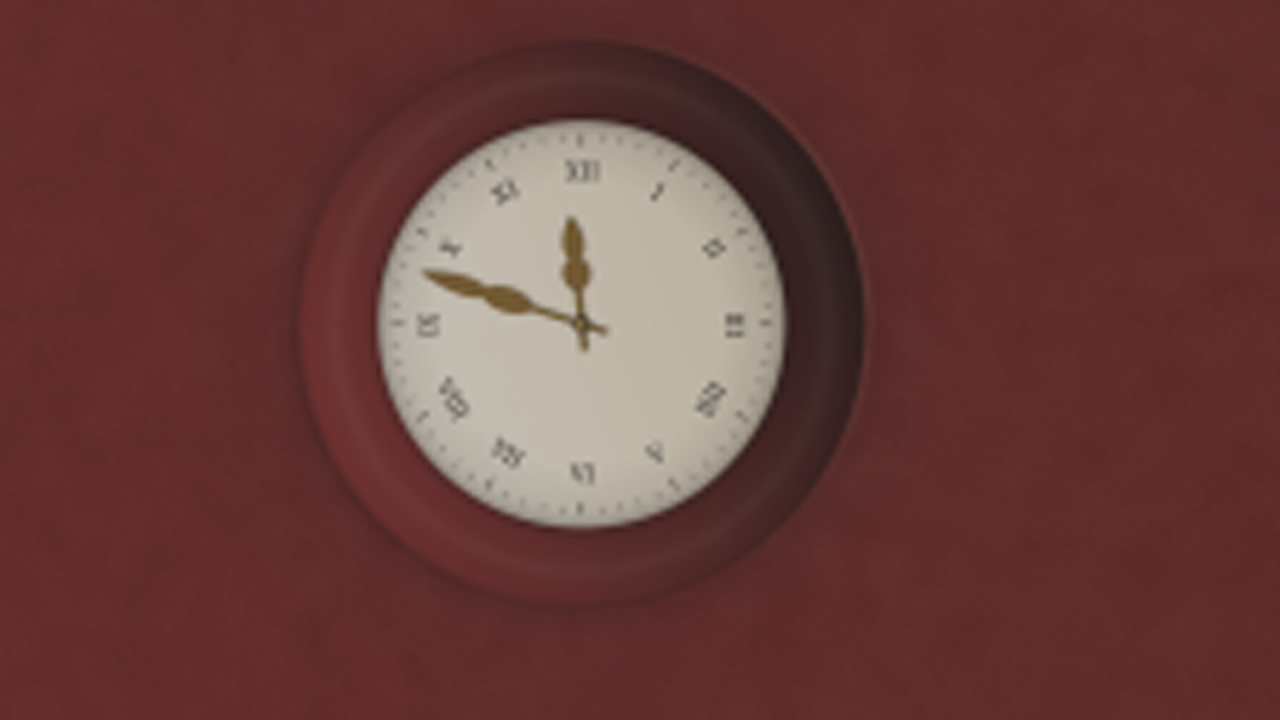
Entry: h=11 m=48
